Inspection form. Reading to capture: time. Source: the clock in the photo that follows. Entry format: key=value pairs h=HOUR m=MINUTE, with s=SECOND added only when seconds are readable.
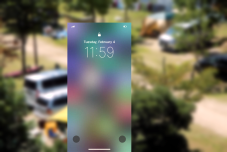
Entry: h=11 m=59
